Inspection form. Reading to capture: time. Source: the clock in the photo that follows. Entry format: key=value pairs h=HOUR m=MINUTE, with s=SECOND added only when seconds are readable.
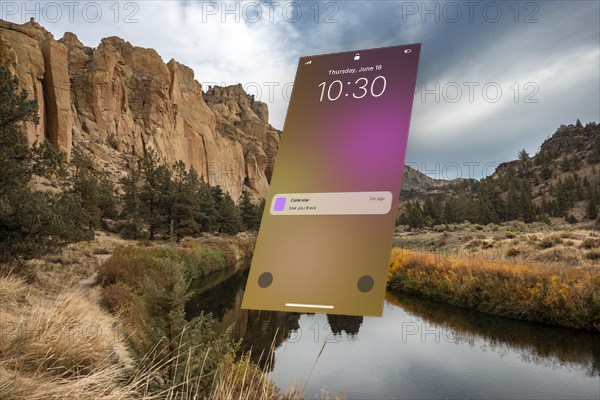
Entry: h=10 m=30
